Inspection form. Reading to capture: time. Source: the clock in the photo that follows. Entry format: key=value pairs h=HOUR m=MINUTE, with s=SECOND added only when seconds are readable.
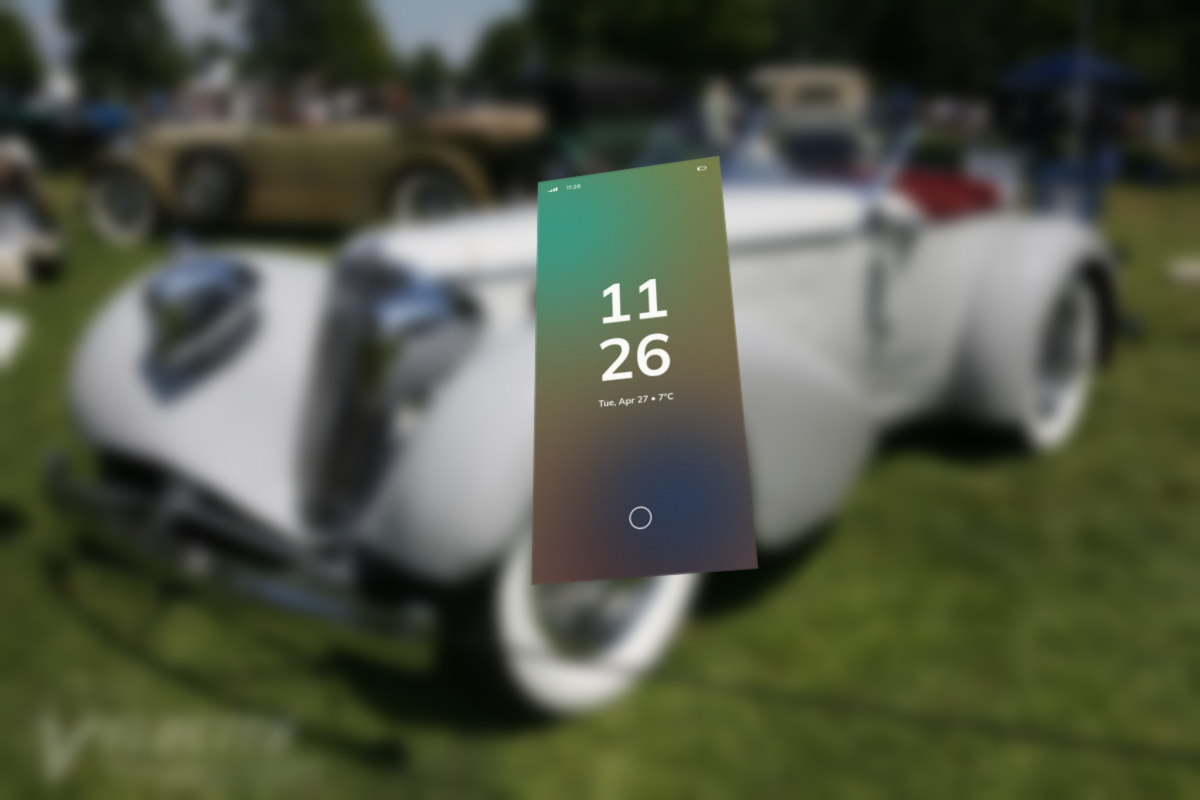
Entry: h=11 m=26
